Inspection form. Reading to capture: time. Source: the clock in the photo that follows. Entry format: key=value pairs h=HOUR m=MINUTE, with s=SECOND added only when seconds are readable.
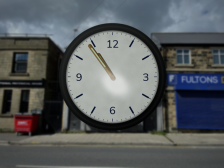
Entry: h=10 m=54
